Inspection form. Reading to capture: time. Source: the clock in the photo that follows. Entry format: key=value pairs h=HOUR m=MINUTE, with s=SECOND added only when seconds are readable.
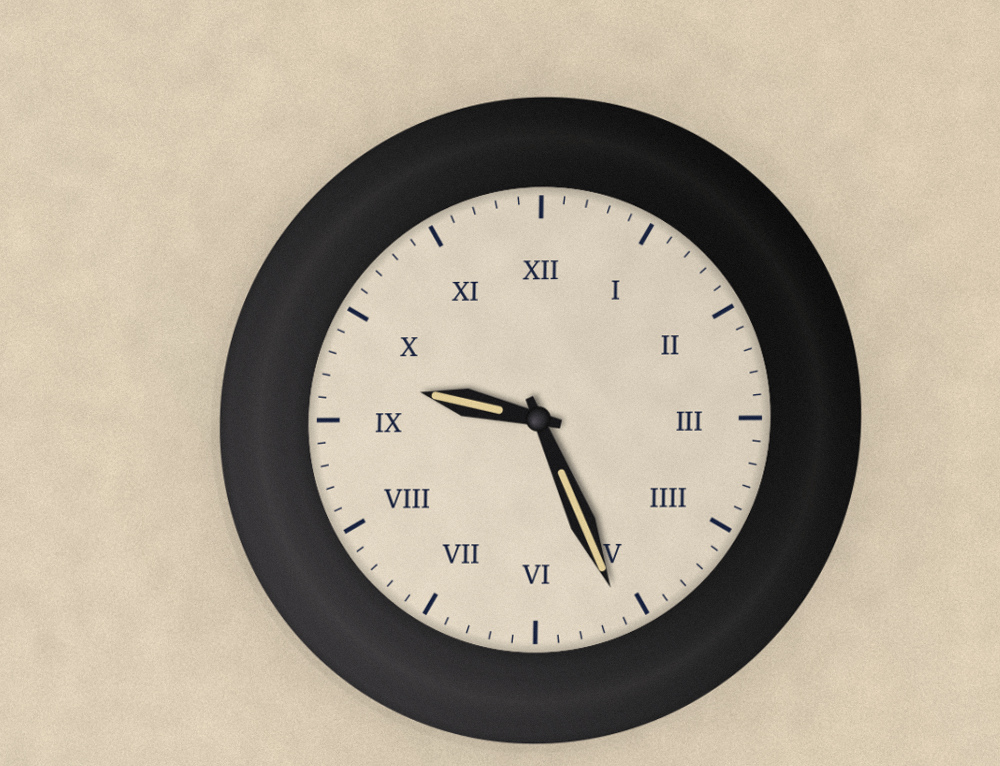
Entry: h=9 m=26
